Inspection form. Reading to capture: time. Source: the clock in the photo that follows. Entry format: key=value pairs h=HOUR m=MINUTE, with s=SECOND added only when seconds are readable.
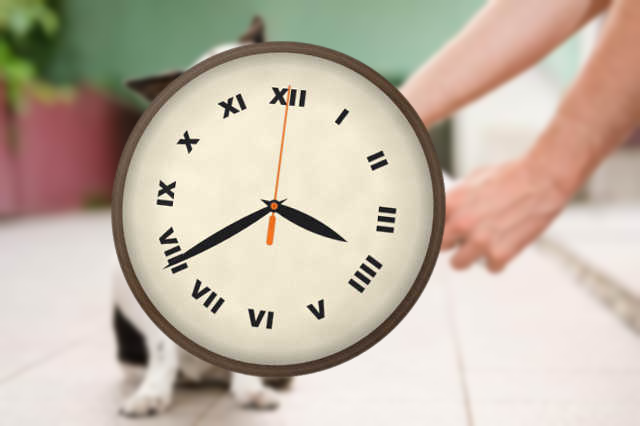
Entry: h=3 m=39 s=0
